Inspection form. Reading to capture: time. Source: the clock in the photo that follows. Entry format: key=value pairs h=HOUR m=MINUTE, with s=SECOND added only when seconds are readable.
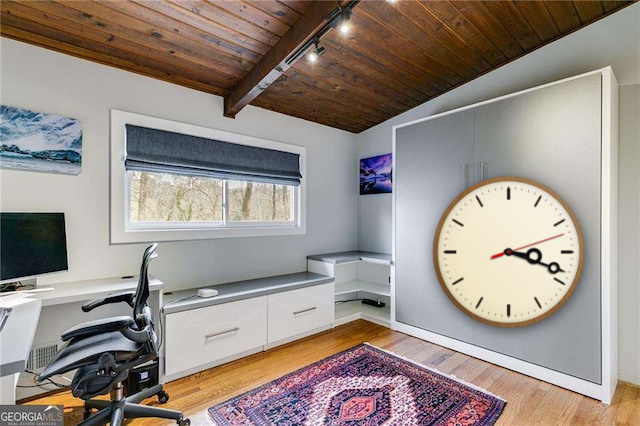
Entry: h=3 m=18 s=12
